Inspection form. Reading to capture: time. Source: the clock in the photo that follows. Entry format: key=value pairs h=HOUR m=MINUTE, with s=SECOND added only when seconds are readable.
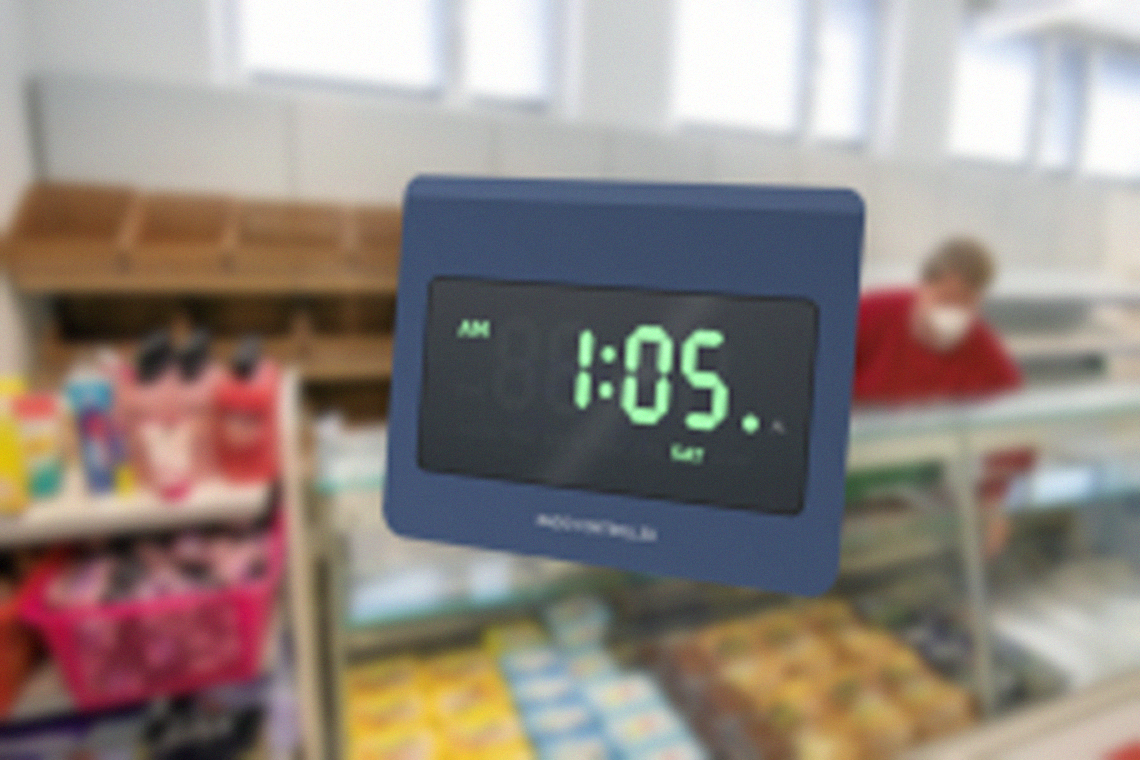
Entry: h=1 m=5
